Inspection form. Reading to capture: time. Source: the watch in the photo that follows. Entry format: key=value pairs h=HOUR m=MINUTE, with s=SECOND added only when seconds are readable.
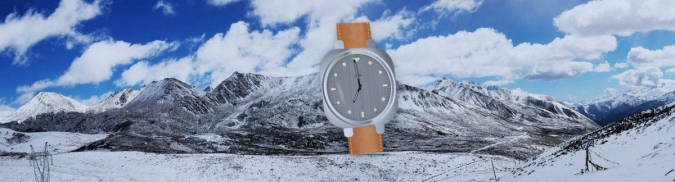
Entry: h=6 m=59
